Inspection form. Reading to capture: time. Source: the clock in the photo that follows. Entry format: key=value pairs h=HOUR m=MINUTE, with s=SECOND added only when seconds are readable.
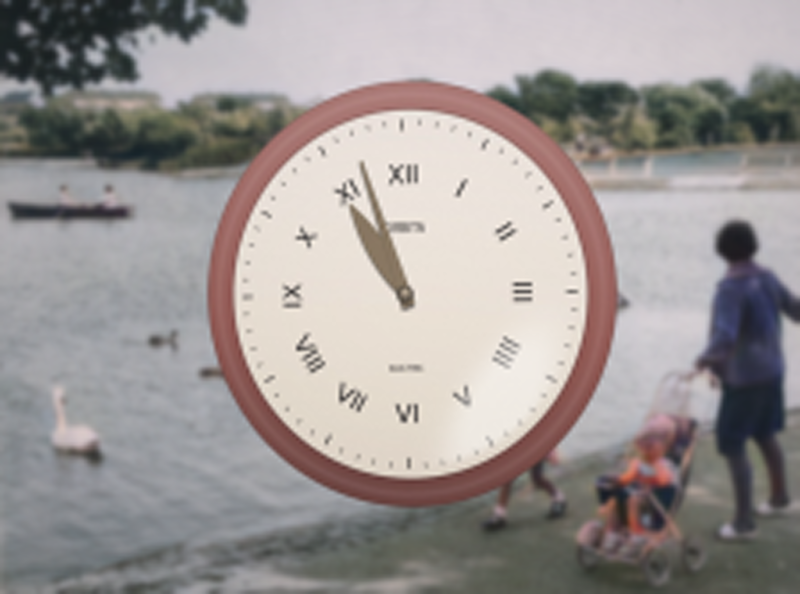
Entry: h=10 m=57
